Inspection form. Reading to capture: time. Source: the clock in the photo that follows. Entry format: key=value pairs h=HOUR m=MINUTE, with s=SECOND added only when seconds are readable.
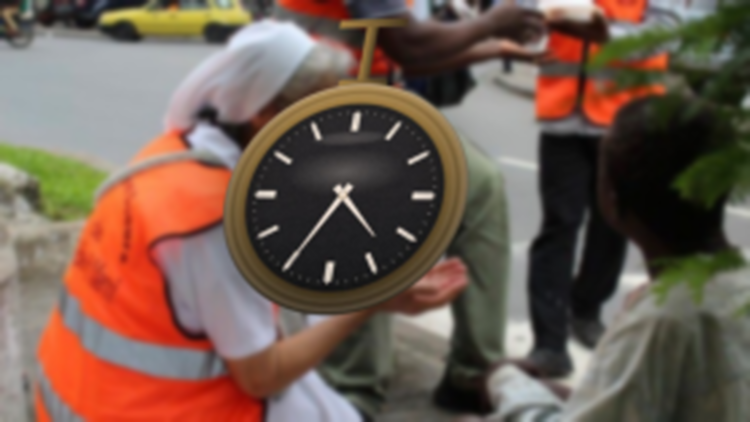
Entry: h=4 m=35
